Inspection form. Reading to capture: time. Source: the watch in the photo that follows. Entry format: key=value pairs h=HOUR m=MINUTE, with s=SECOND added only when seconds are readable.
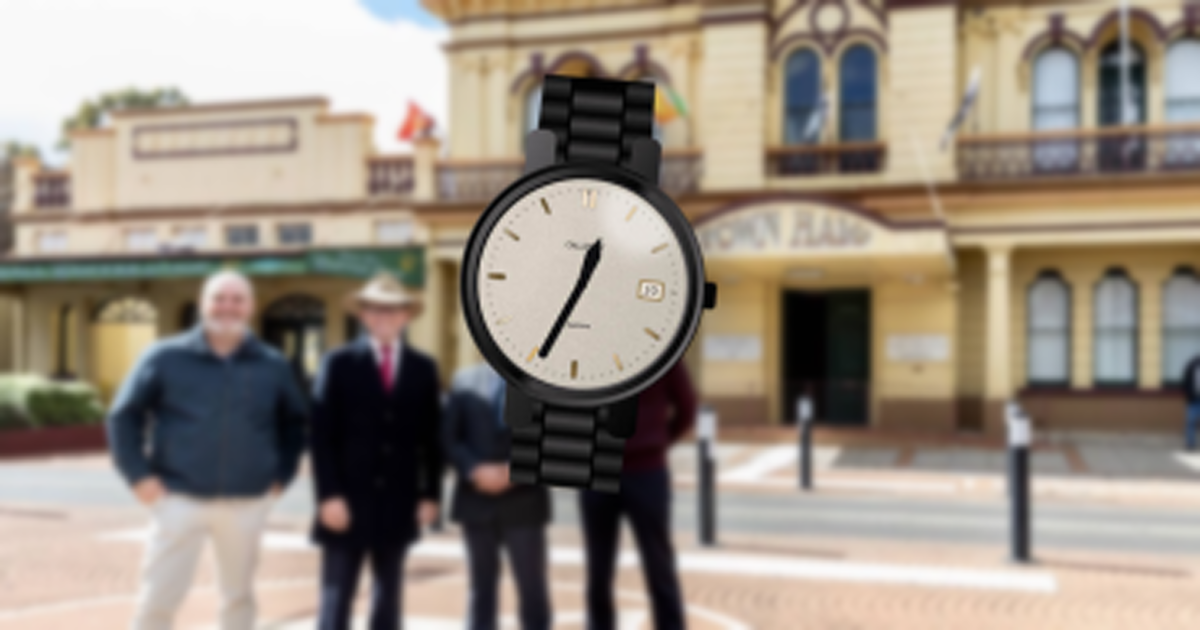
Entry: h=12 m=34
